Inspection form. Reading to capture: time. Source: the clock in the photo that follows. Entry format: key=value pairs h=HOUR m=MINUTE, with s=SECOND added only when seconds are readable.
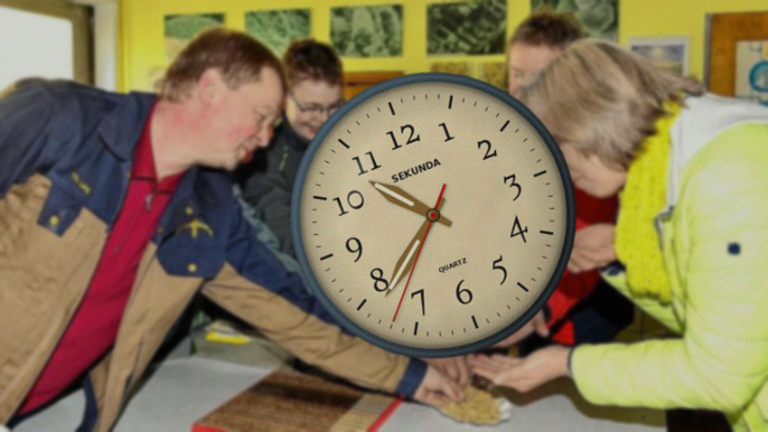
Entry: h=10 m=38 s=37
